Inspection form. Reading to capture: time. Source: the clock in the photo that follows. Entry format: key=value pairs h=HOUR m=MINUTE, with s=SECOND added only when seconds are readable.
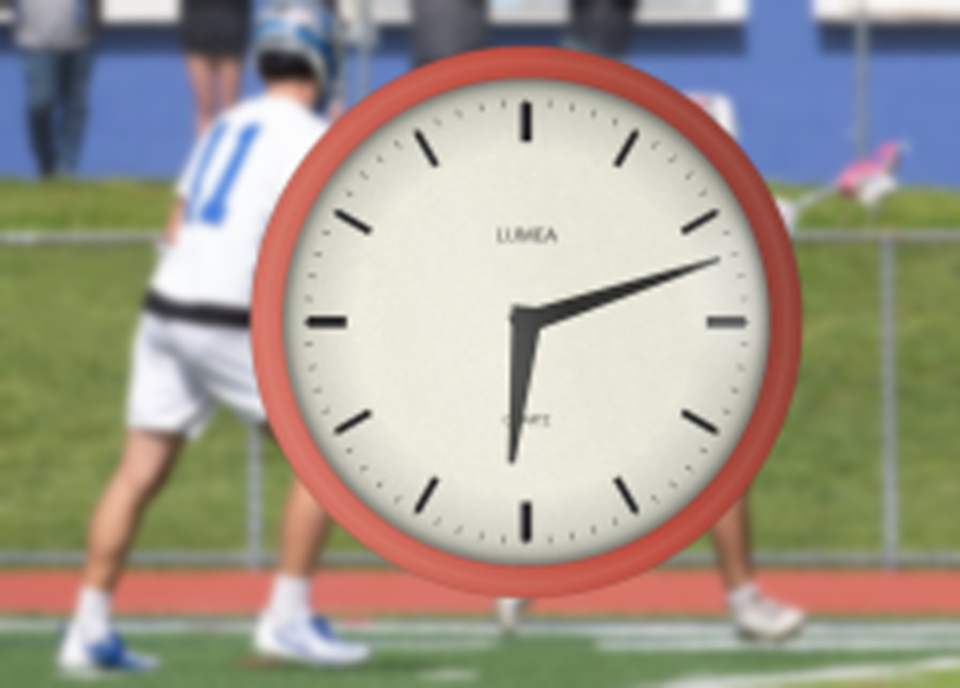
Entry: h=6 m=12
